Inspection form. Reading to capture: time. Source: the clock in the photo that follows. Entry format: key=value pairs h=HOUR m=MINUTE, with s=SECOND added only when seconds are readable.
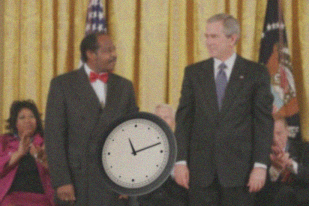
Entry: h=11 m=12
